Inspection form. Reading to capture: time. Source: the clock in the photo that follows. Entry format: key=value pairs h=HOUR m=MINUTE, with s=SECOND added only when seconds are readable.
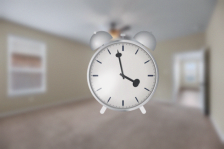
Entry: h=3 m=58
